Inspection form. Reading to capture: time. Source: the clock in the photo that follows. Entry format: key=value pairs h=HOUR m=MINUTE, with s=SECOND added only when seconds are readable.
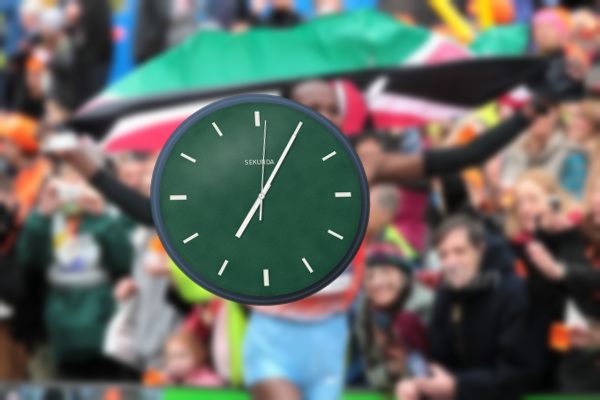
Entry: h=7 m=5 s=1
